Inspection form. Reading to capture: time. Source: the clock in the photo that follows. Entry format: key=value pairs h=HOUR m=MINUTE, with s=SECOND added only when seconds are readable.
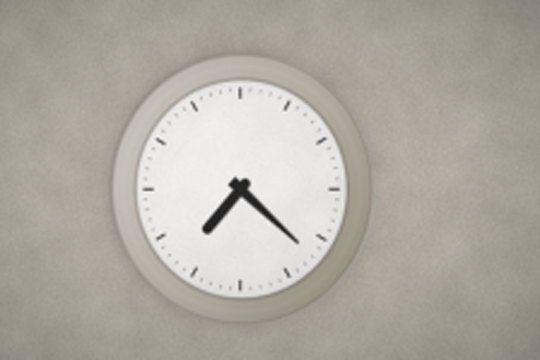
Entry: h=7 m=22
